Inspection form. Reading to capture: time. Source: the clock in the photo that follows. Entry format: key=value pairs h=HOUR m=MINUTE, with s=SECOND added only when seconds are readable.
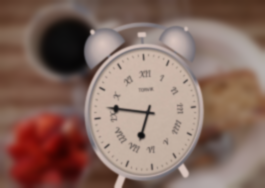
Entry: h=6 m=47
